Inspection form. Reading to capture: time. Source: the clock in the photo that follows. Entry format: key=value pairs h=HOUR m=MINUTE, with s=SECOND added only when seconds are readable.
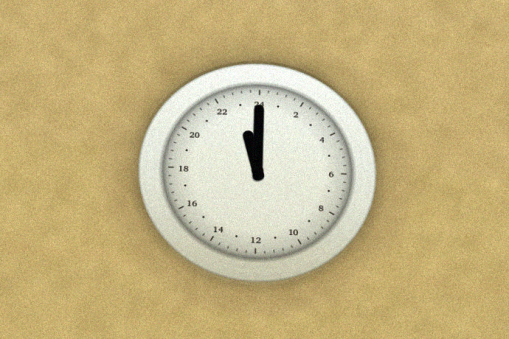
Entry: h=23 m=0
